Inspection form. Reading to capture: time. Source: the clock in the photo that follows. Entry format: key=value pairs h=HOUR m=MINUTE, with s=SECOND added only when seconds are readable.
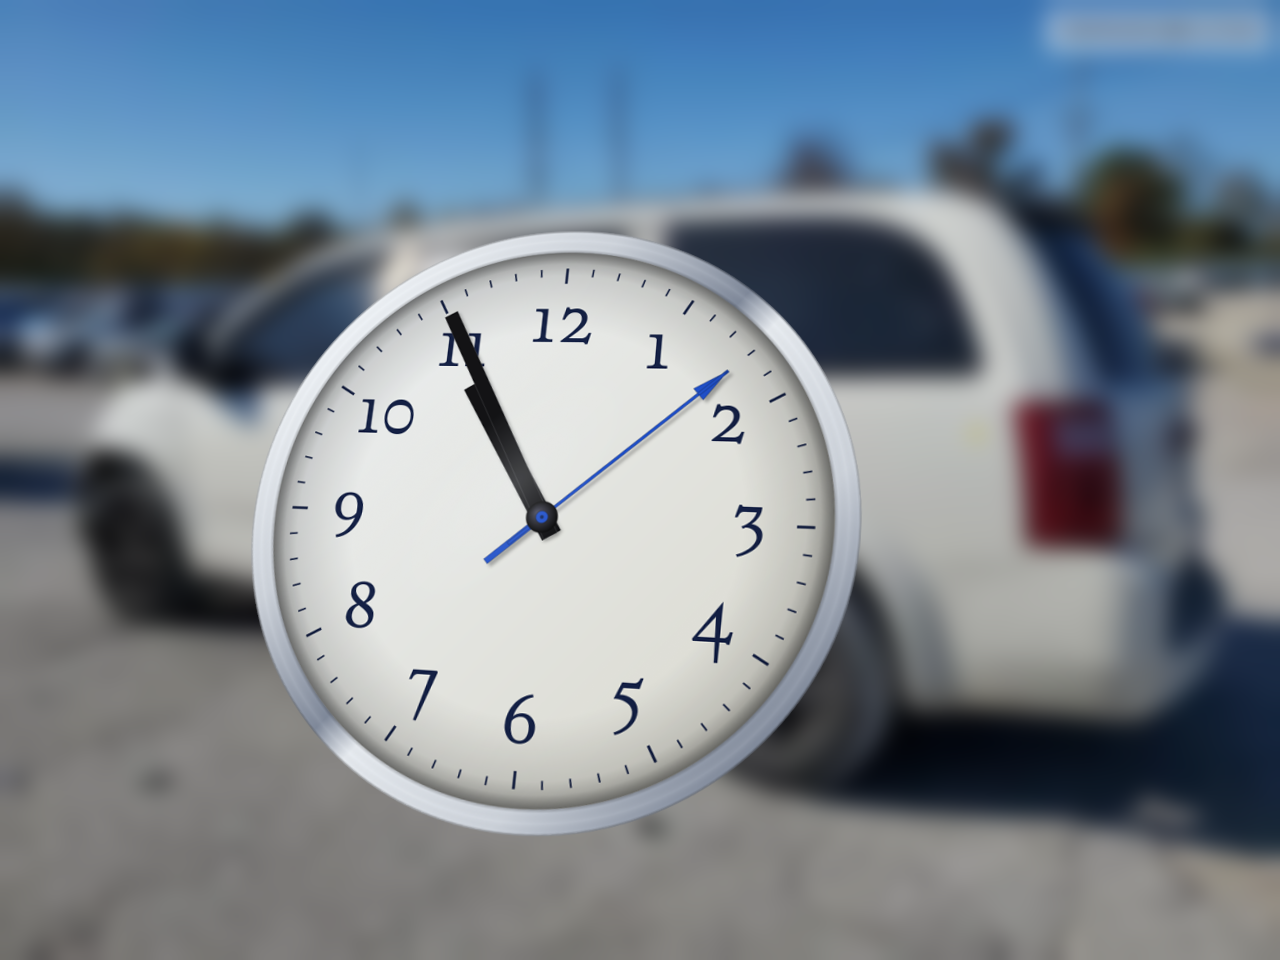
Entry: h=10 m=55 s=8
